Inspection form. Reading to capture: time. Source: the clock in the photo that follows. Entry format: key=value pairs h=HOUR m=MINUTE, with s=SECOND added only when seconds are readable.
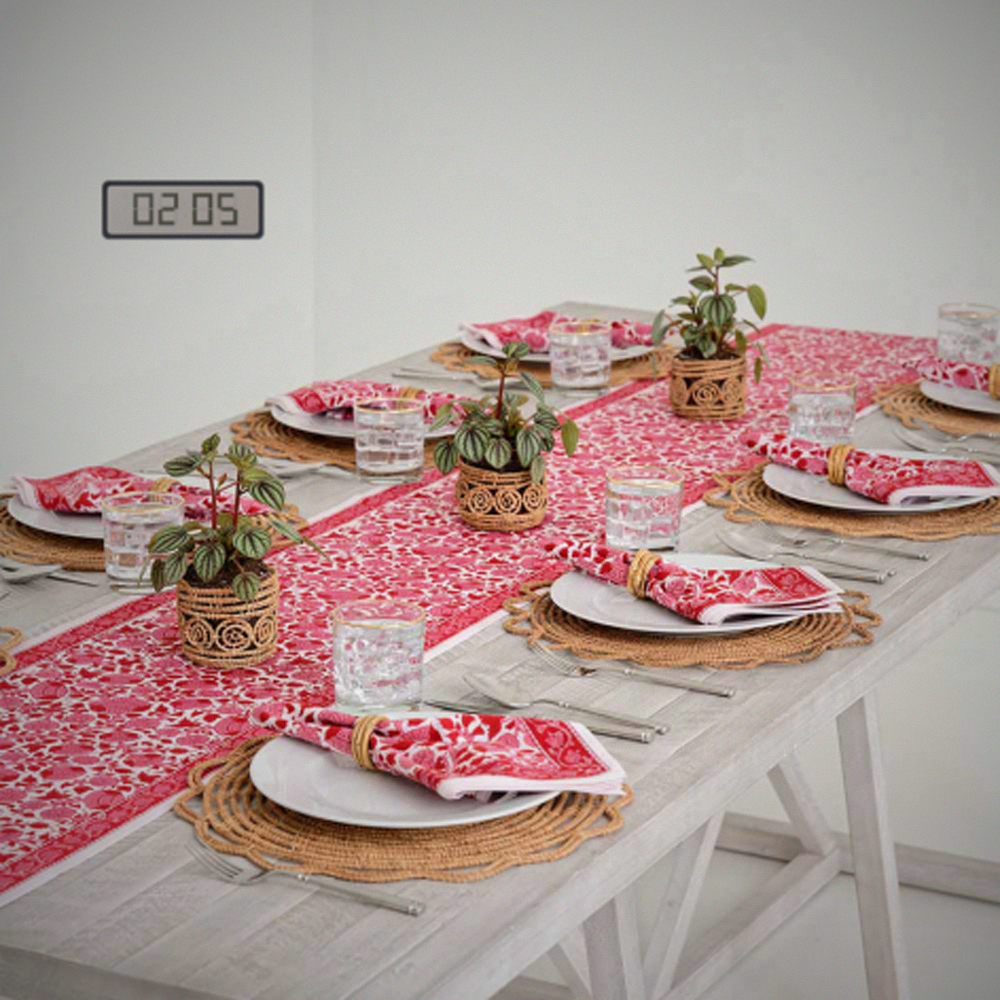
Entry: h=2 m=5
